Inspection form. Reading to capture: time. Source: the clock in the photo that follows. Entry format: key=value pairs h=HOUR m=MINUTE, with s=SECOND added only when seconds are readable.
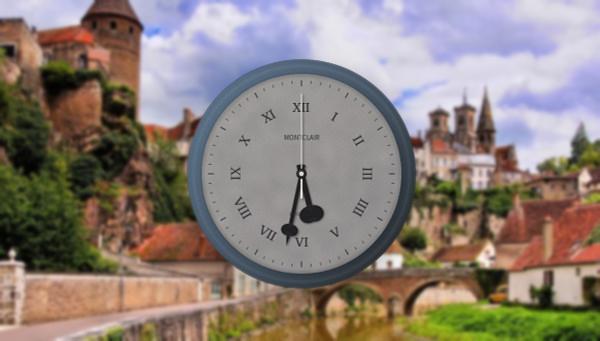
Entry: h=5 m=32 s=0
